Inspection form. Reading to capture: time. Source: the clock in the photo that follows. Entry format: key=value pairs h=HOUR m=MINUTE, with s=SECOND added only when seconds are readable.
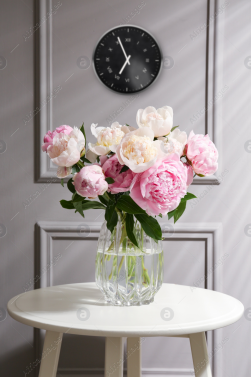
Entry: h=6 m=56
